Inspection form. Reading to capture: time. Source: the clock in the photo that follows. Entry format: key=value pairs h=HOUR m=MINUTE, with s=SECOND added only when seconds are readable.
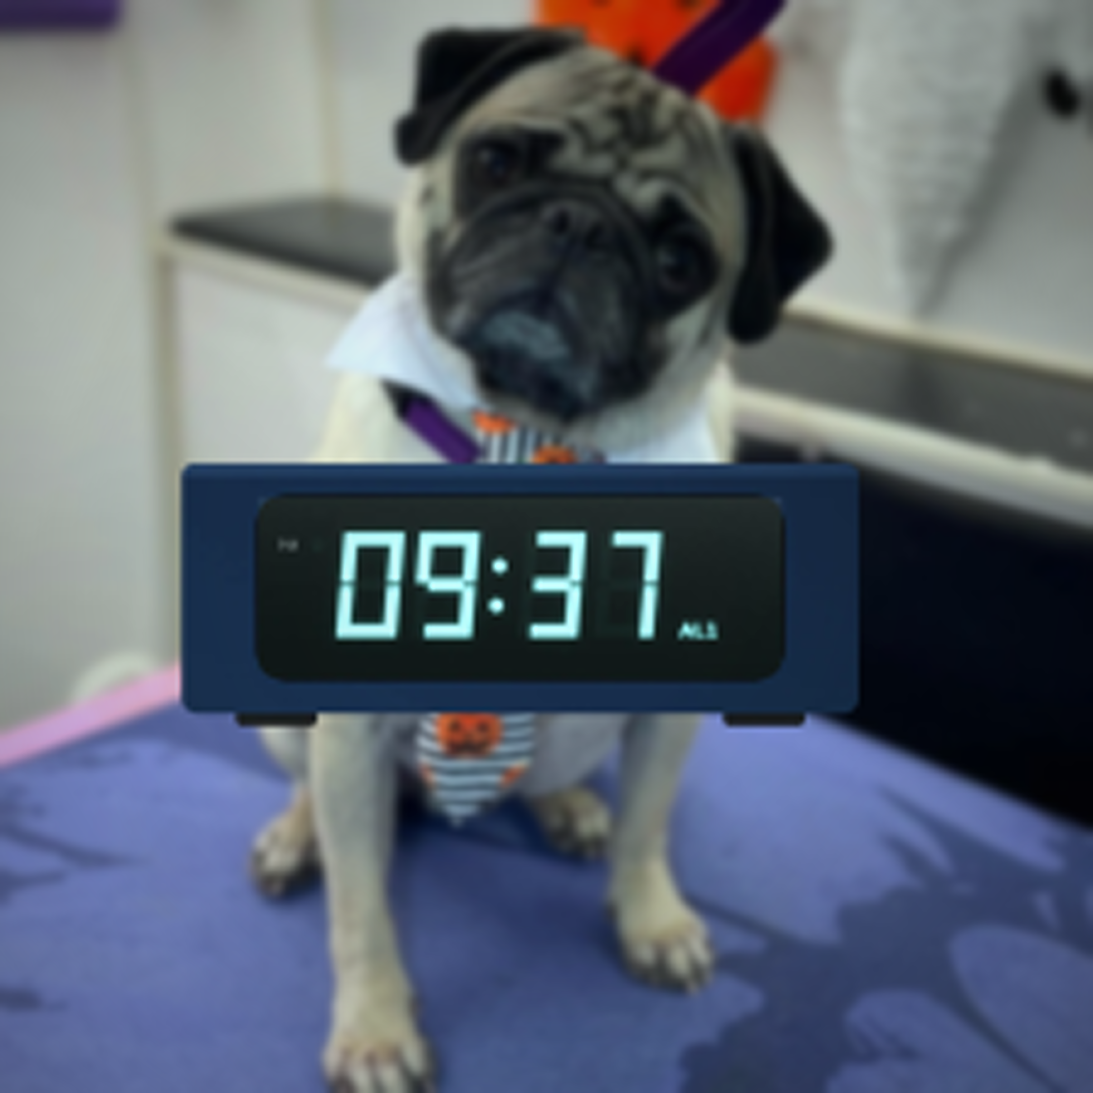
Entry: h=9 m=37
